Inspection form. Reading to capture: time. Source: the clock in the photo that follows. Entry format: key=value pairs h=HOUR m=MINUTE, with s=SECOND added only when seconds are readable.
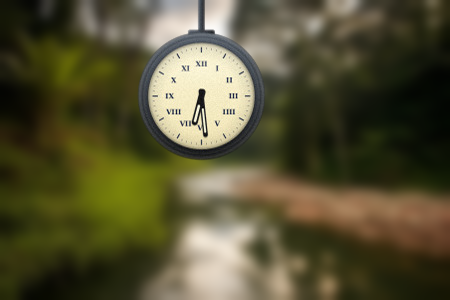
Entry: h=6 m=29
